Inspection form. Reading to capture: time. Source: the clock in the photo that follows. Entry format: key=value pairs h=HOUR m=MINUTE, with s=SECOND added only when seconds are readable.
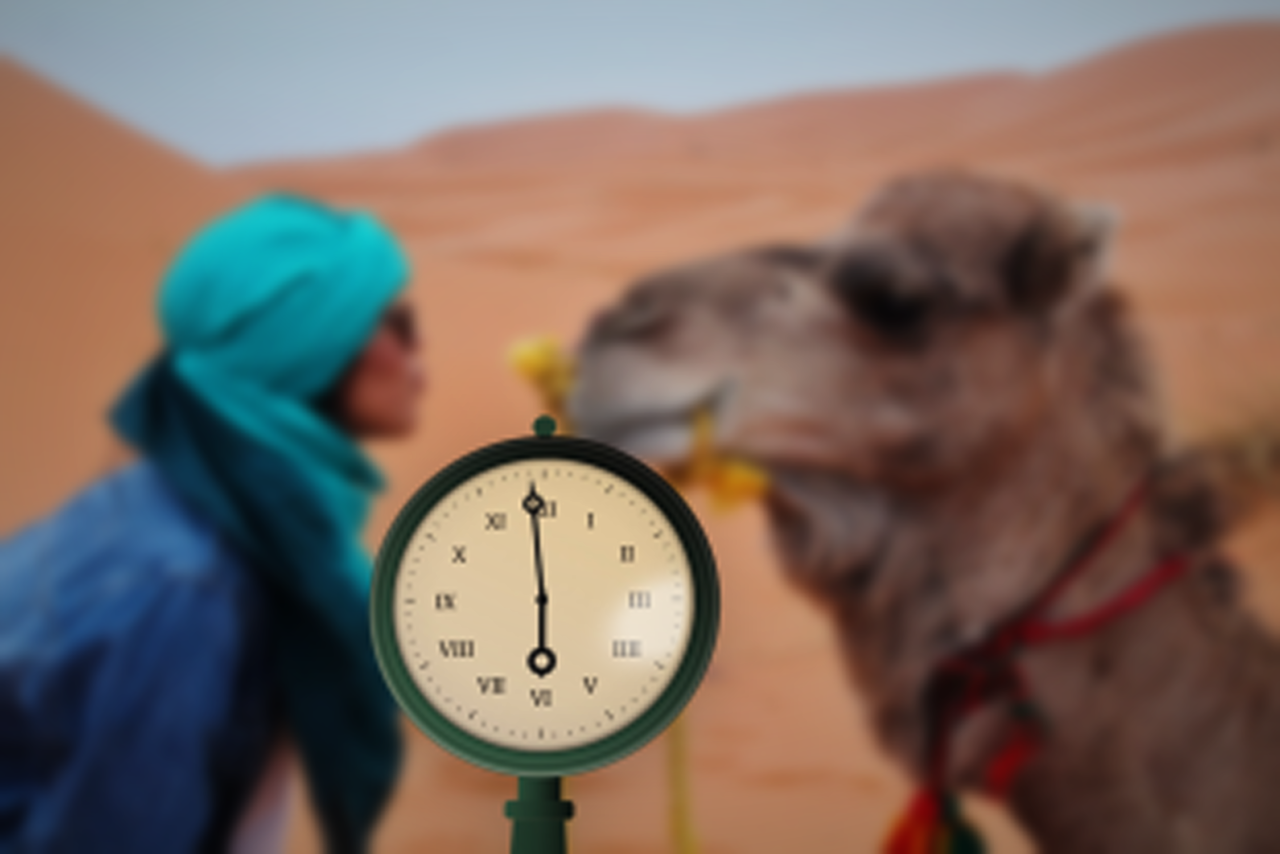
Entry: h=5 m=59
